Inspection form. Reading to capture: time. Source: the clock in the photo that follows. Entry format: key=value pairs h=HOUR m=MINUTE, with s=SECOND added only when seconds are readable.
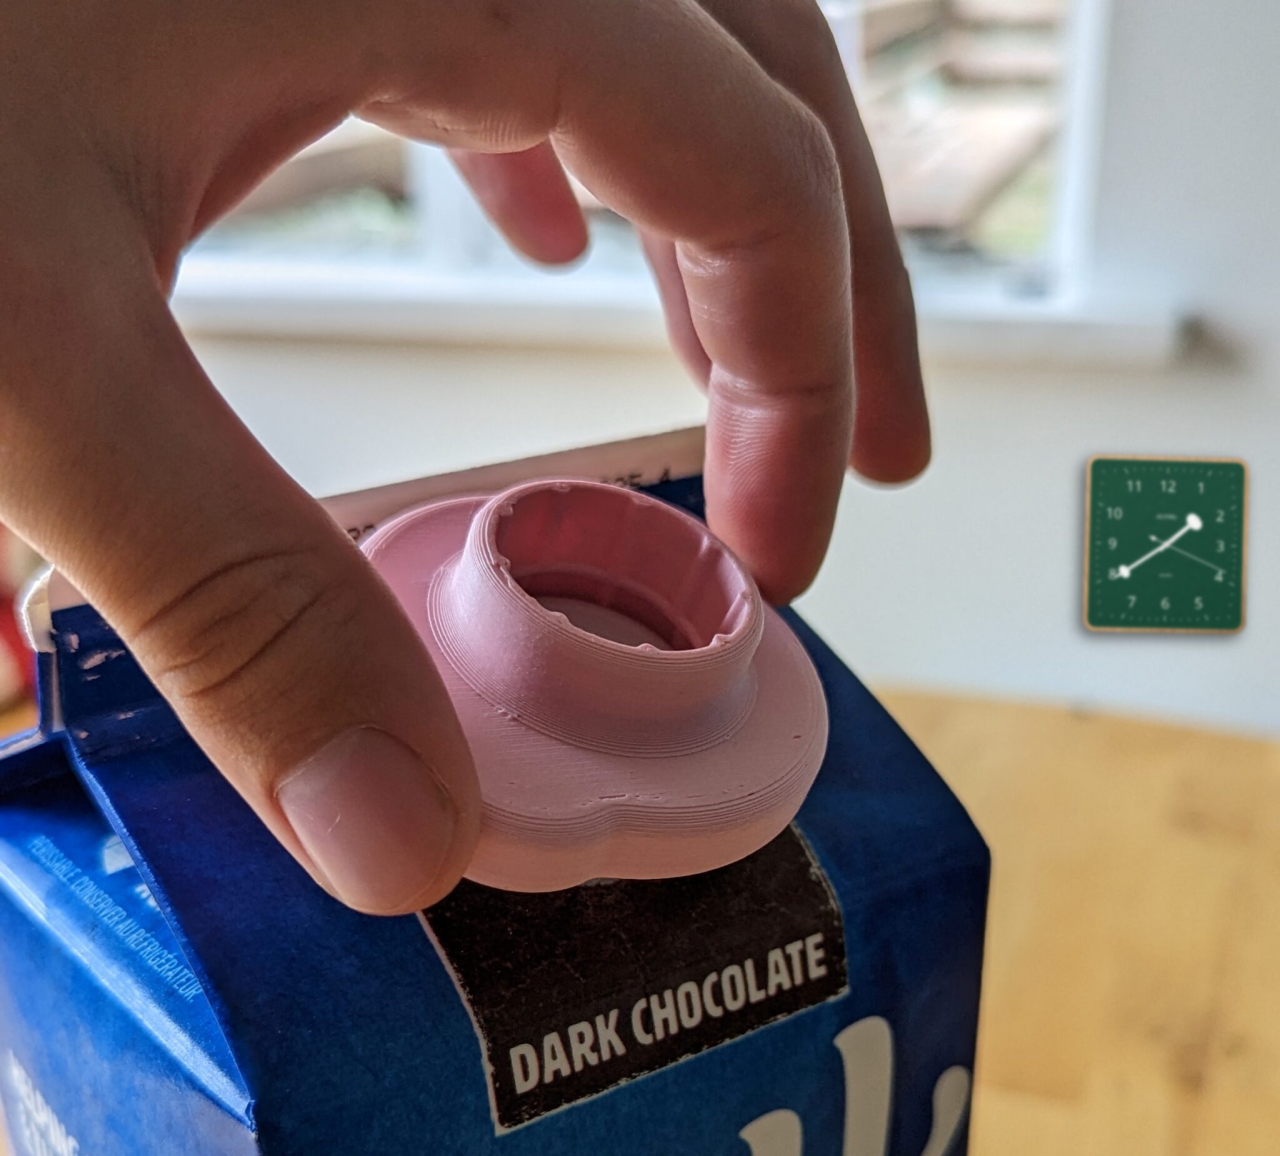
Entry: h=1 m=39 s=19
